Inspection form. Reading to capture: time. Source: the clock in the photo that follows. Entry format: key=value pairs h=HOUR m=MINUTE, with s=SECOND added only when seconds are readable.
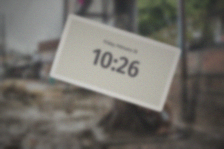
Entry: h=10 m=26
